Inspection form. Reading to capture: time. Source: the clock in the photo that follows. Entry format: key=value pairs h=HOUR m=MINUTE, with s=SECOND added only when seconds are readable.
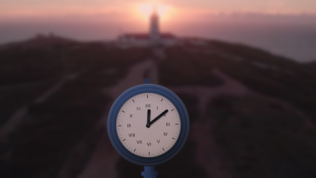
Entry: h=12 m=9
